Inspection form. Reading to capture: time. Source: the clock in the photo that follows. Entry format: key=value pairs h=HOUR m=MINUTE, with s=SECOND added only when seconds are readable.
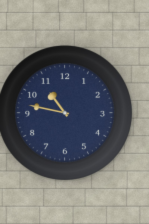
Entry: h=10 m=47
